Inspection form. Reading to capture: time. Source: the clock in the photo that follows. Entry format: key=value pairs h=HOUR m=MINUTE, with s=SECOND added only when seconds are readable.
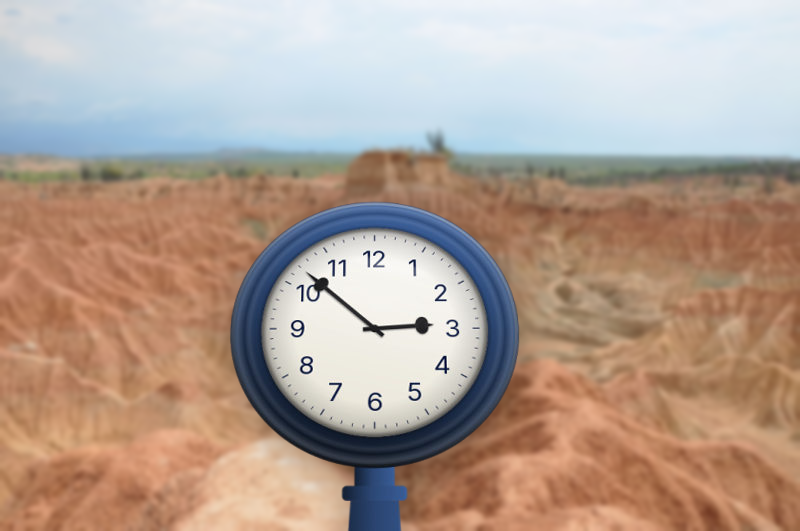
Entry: h=2 m=52
